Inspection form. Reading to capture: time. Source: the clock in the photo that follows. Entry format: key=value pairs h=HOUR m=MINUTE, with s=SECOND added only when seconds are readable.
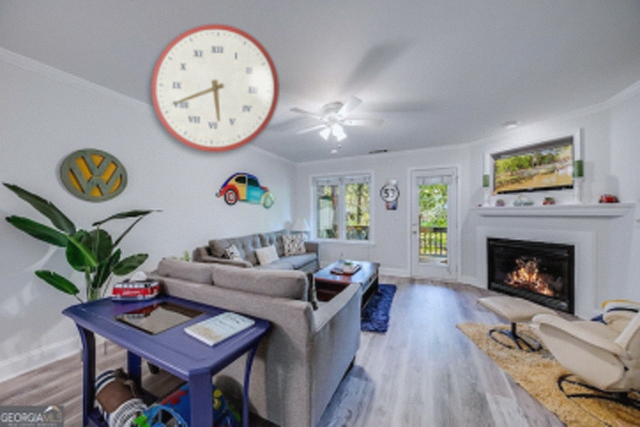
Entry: h=5 m=41
